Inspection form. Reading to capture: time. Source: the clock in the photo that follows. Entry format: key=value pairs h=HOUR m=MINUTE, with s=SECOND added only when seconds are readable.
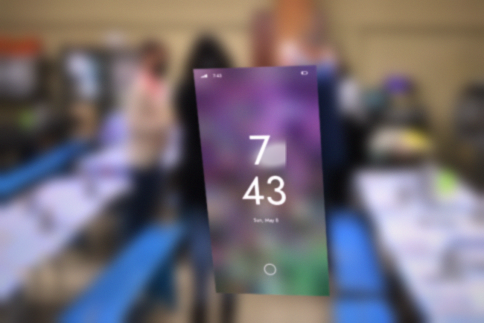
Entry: h=7 m=43
